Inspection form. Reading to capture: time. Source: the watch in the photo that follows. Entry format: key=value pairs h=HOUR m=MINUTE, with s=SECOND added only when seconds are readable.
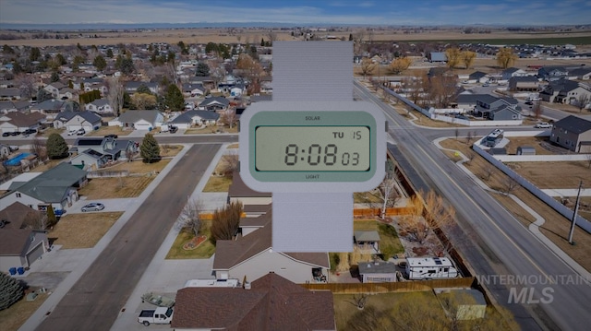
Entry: h=8 m=8 s=3
